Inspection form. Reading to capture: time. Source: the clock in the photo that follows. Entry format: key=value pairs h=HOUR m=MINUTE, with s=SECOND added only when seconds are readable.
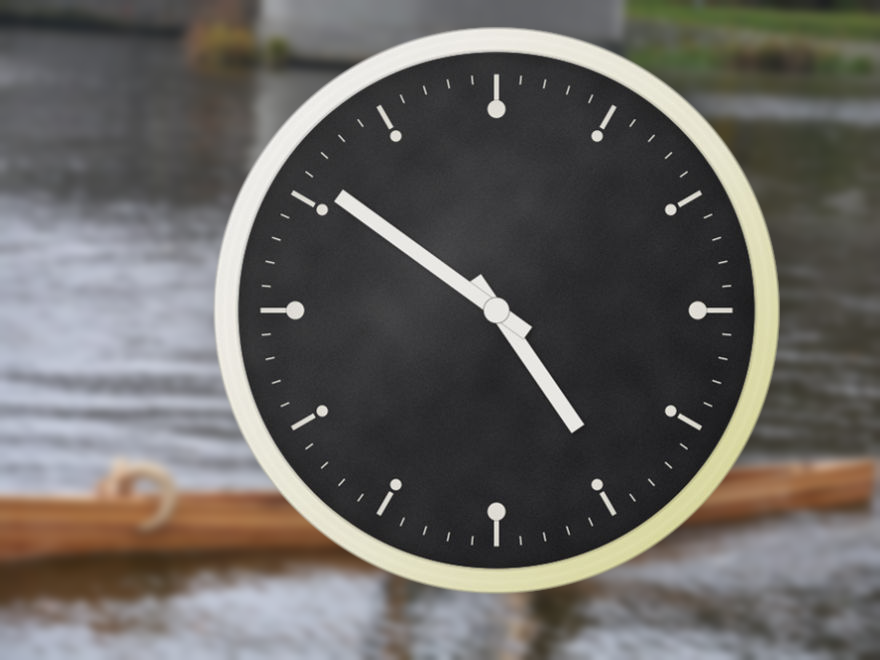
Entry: h=4 m=51
